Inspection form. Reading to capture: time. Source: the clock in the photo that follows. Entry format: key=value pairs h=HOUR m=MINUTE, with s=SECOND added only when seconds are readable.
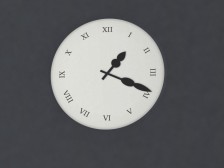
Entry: h=1 m=19
